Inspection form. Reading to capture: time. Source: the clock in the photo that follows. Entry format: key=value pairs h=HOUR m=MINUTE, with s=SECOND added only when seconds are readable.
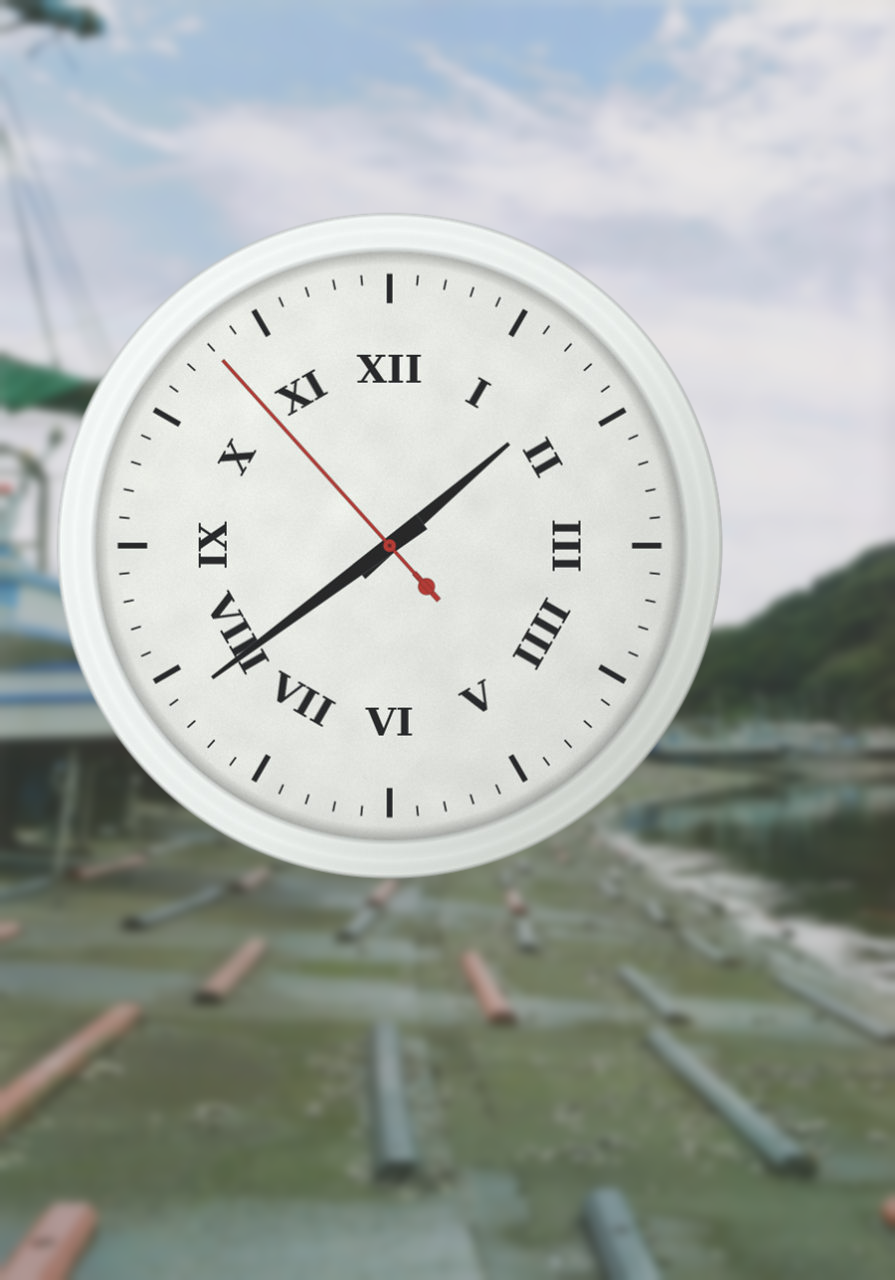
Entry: h=1 m=38 s=53
